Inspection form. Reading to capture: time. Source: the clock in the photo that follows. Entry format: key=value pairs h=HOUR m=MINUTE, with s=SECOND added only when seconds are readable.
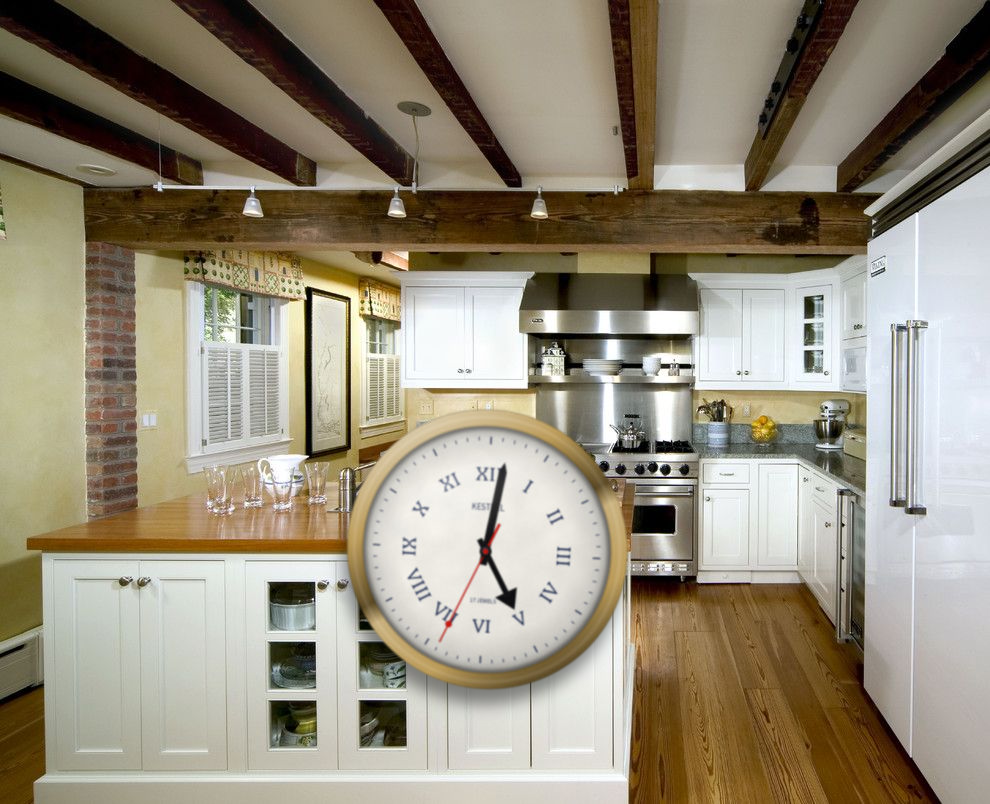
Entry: h=5 m=1 s=34
